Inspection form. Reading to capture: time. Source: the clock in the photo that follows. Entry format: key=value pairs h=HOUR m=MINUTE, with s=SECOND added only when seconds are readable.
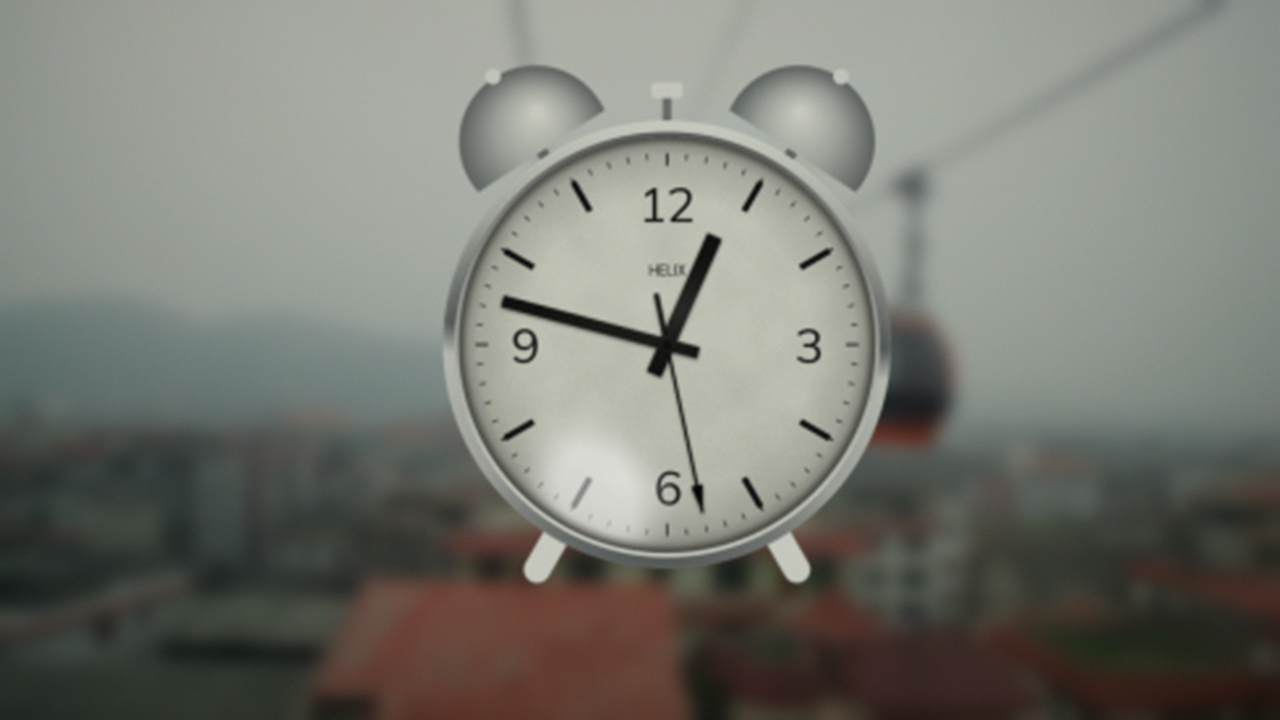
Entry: h=12 m=47 s=28
